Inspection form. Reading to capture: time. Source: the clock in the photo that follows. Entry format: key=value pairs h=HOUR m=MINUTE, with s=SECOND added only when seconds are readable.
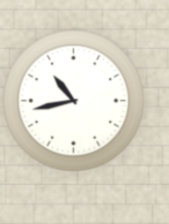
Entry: h=10 m=43
